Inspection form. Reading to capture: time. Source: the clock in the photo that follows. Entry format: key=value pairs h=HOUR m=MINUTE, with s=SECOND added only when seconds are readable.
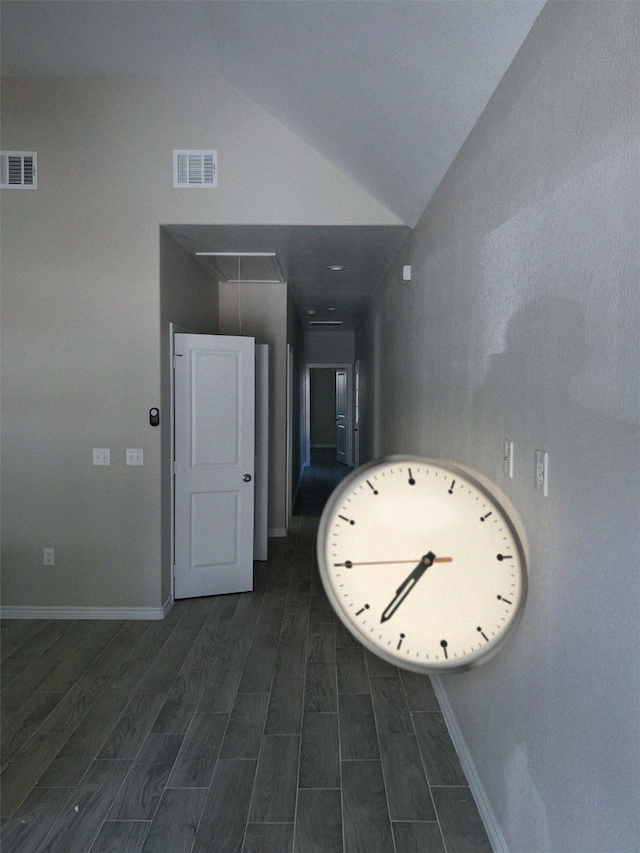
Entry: h=7 m=37 s=45
